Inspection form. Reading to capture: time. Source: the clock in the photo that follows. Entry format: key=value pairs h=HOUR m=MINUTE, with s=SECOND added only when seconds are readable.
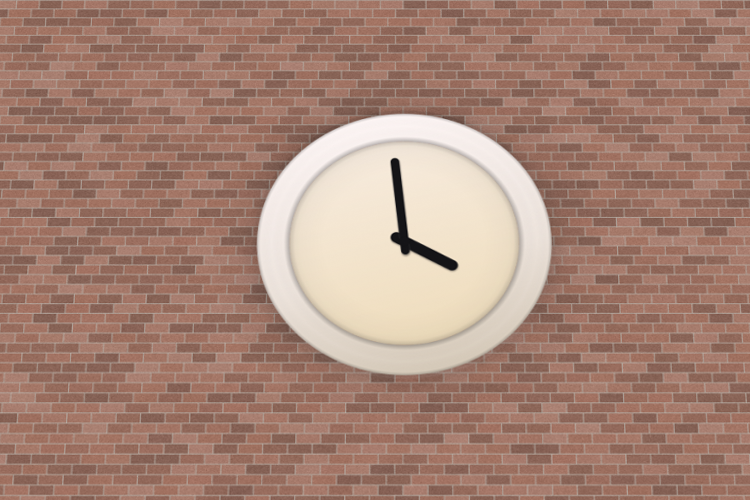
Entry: h=3 m=59
